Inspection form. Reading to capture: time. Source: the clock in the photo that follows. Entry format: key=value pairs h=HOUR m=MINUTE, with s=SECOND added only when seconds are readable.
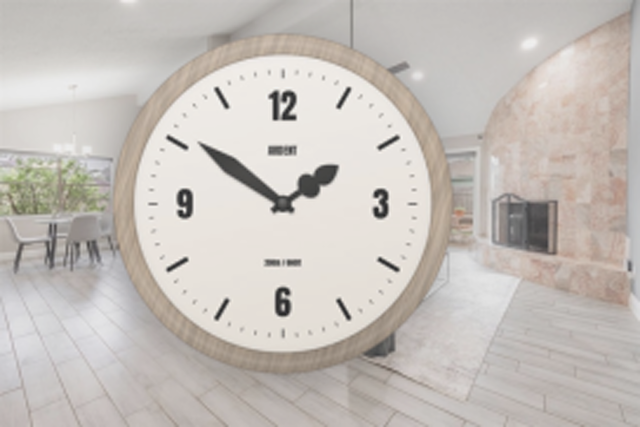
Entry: h=1 m=51
